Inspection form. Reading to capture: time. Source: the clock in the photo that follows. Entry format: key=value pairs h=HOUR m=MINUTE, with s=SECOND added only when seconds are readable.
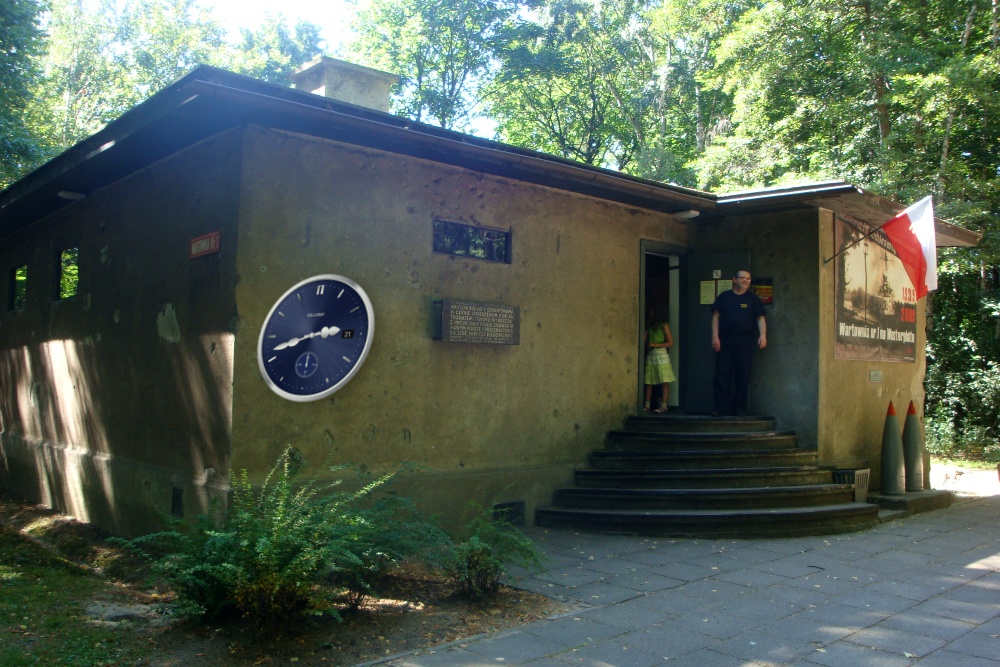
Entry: h=2 m=42
